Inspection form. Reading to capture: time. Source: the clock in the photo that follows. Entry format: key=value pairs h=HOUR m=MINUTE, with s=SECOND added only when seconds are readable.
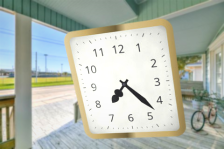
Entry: h=7 m=23
